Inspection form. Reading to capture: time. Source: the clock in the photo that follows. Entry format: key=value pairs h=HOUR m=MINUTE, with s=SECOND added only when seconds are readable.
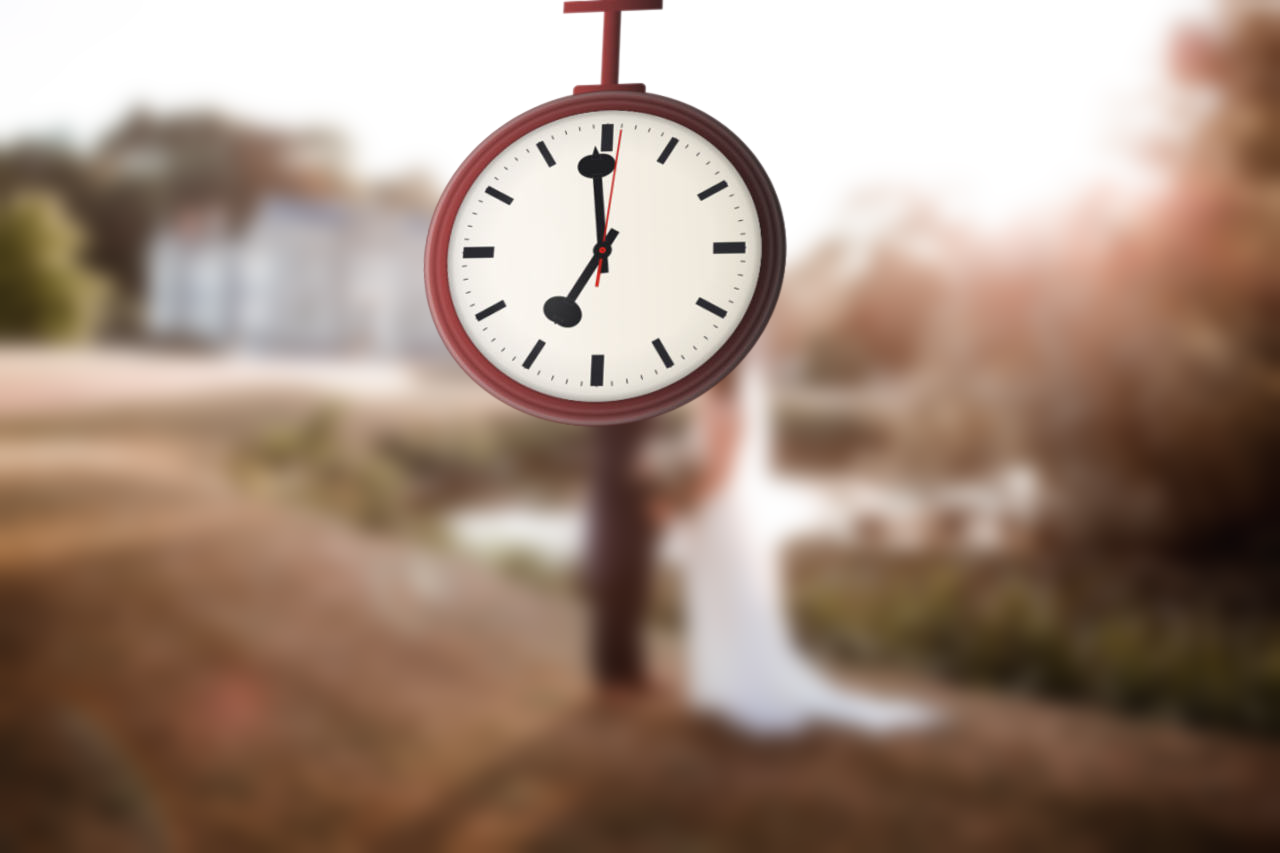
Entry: h=6 m=59 s=1
